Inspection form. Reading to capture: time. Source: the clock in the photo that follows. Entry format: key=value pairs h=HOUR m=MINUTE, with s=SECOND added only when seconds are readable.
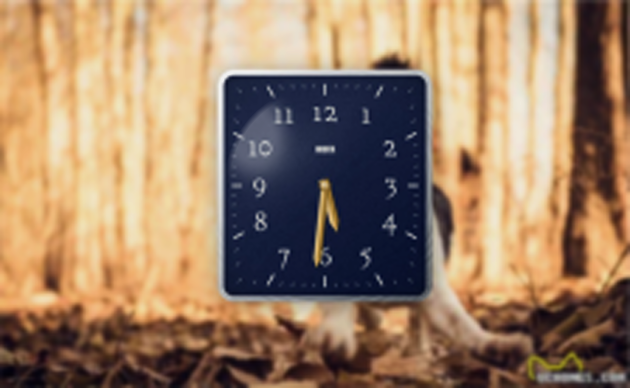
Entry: h=5 m=31
